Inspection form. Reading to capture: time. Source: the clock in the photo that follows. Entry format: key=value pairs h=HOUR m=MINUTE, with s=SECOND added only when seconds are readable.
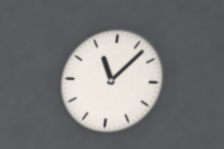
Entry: h=11 m=7
